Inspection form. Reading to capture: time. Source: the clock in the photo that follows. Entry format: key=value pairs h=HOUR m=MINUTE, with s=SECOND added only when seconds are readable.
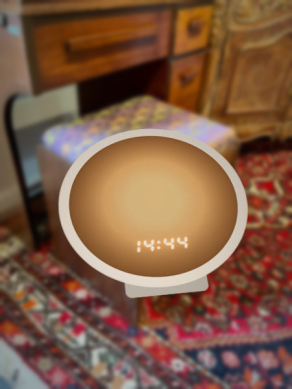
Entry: h=14 m=44
